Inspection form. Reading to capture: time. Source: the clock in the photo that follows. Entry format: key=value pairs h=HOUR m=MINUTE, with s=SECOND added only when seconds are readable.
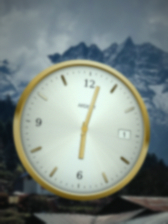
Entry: h=6 m=2
